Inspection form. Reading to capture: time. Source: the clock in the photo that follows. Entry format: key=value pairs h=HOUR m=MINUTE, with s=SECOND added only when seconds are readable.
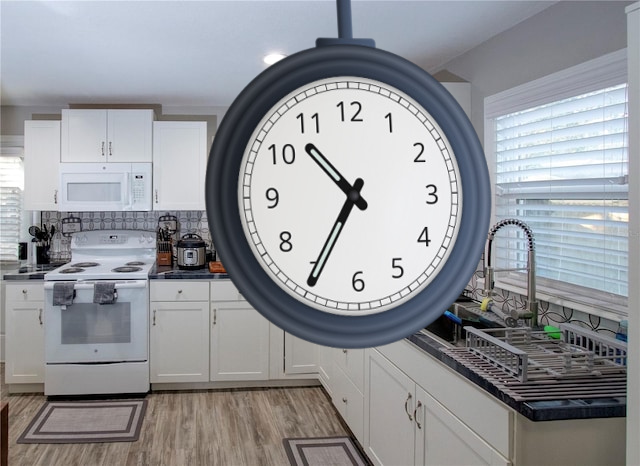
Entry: h=10 m=35
